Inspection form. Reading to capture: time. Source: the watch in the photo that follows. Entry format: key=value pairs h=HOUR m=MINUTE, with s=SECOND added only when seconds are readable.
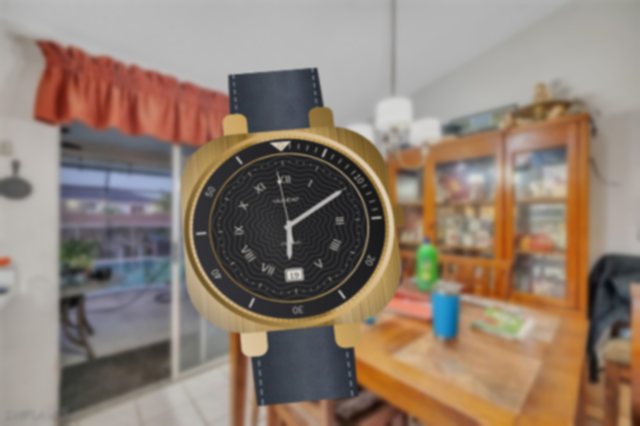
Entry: h=6 m=9 s=59
